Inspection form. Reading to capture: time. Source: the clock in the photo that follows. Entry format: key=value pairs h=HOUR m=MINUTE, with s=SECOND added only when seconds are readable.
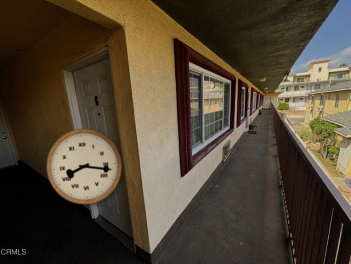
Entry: h=8 m=17
